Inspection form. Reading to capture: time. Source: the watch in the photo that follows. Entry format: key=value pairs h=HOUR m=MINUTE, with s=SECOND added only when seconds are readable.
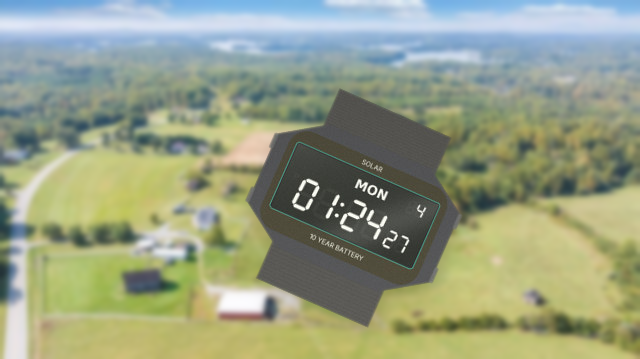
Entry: h=1 m=24 s=27
